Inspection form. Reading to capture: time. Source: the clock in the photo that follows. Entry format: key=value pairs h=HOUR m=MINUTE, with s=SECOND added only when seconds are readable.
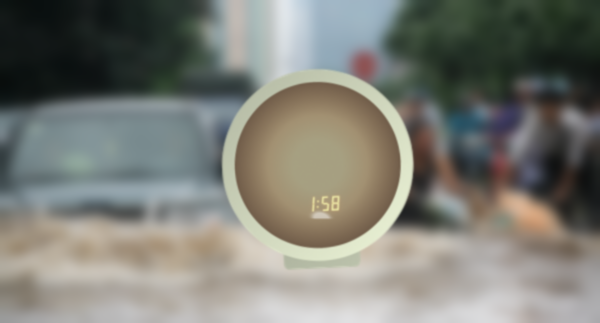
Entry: h=1 m=58
